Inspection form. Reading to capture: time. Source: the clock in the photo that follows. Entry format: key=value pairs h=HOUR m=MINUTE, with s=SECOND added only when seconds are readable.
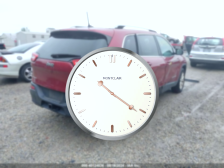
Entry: h=10 m=21
